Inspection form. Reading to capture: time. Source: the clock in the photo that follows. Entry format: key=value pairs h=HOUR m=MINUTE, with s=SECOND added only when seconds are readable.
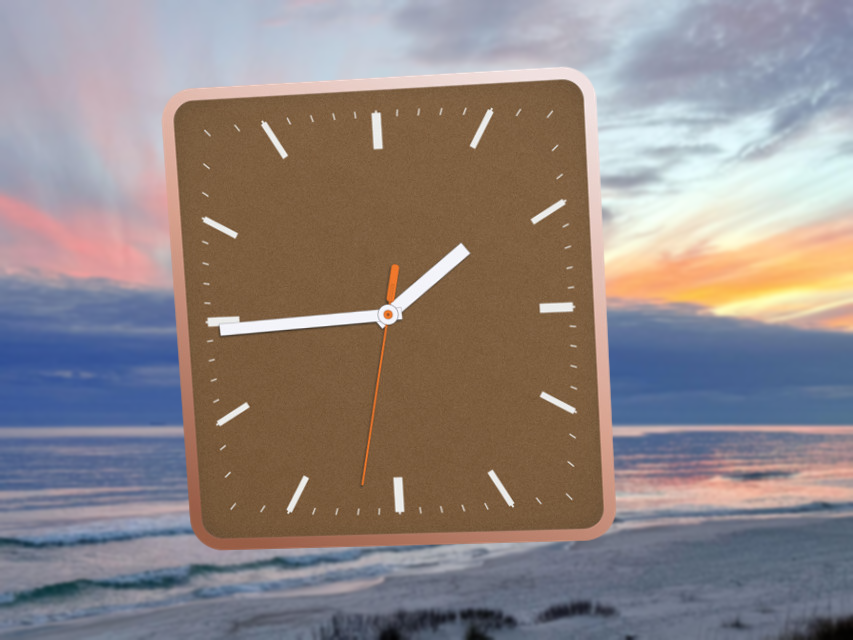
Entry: h=1 m=44 s=32
